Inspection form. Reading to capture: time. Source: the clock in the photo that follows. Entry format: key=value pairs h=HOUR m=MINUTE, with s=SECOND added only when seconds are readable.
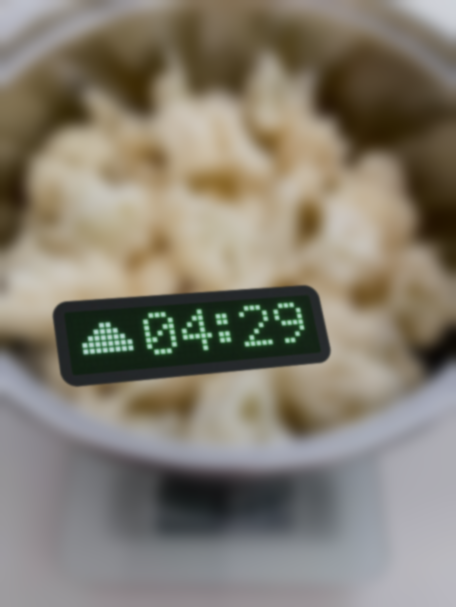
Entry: h=4 m=29
